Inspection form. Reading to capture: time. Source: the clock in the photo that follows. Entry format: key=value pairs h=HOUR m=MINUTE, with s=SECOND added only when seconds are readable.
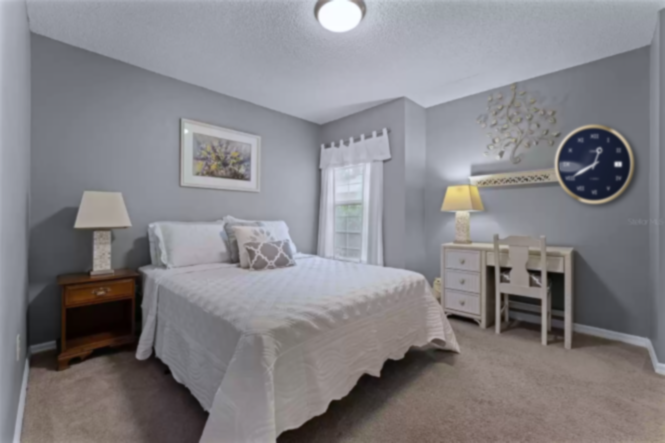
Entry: h=12 m=40
